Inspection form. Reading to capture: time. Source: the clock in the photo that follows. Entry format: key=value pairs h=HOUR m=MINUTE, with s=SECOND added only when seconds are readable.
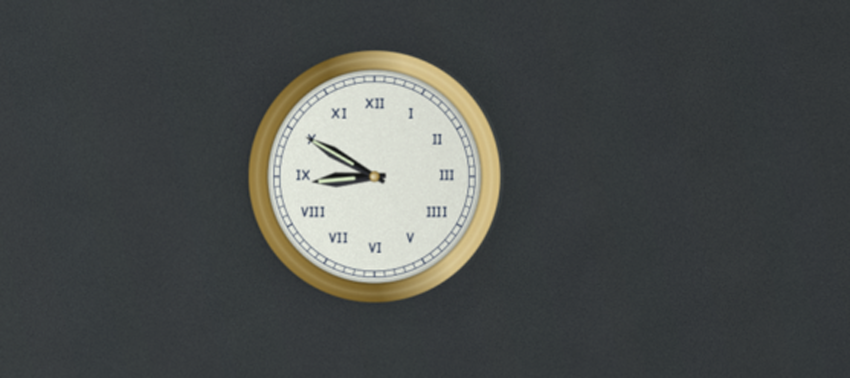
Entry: h=8 m=50
